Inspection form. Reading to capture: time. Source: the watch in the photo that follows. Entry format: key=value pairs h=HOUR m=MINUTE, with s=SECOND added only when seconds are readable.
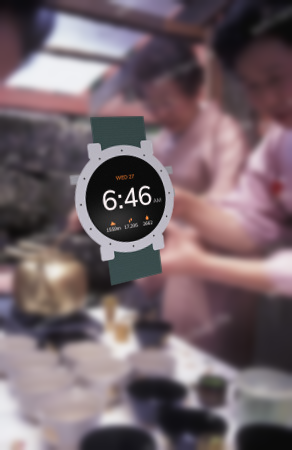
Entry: h=6 m=46
